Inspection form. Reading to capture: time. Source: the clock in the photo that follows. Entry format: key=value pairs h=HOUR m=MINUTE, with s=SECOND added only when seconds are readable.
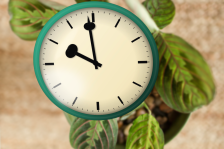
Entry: h=9 m=59
